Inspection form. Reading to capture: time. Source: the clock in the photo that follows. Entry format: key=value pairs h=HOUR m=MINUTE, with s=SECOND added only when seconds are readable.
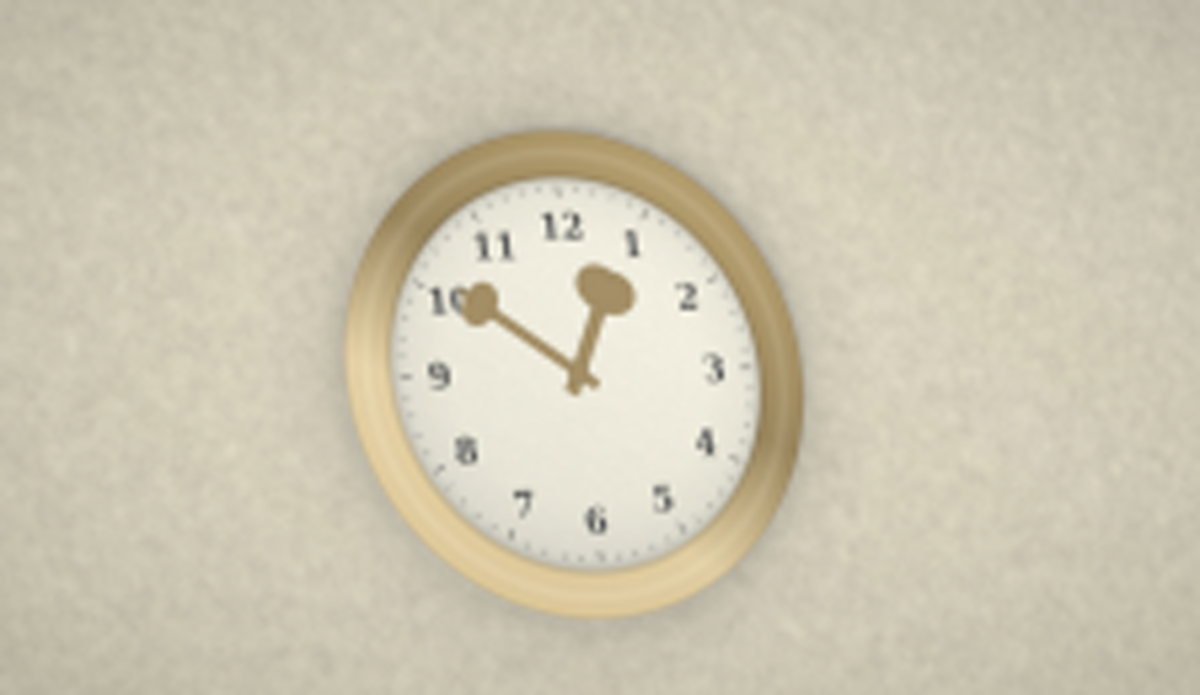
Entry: h=12 m=51
